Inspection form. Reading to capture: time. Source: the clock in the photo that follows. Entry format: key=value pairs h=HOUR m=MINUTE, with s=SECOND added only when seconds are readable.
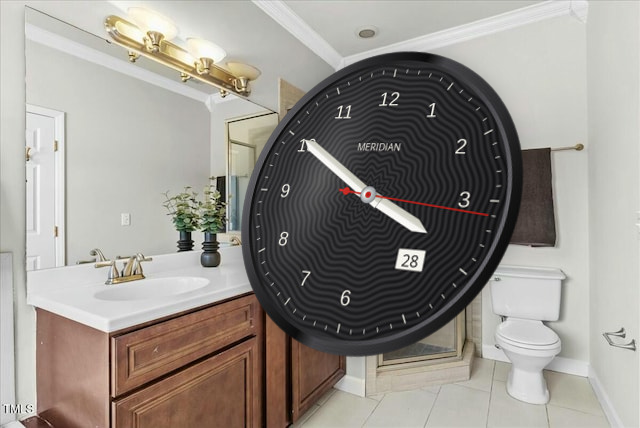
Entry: h=3 m=50 s=16
